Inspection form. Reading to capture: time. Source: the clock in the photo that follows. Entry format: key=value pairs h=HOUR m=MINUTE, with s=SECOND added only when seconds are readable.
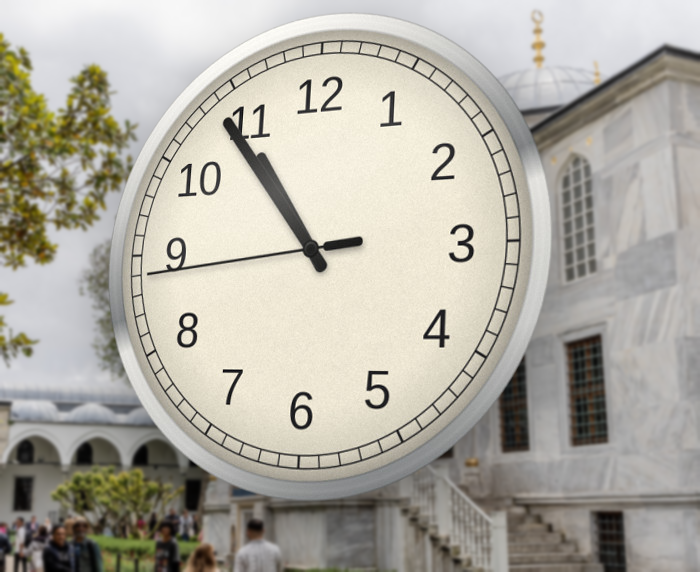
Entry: h=10 m=53 s=44
